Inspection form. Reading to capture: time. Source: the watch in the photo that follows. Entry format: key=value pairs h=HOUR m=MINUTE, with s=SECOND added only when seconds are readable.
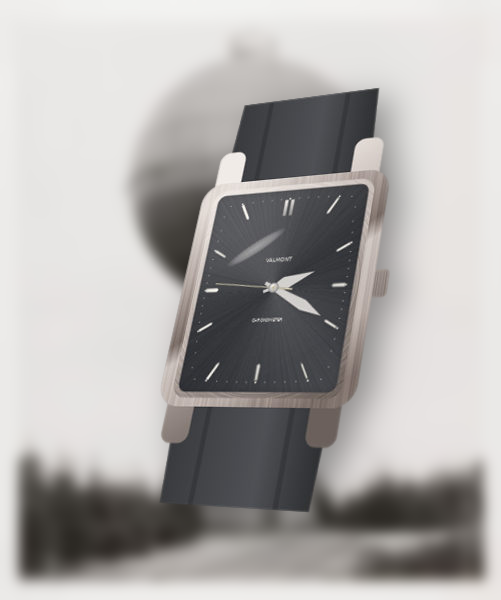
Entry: h=2 m=19 s=46
